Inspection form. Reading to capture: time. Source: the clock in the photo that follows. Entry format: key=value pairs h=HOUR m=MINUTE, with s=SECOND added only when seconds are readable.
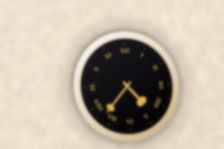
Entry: h=4 m=37
